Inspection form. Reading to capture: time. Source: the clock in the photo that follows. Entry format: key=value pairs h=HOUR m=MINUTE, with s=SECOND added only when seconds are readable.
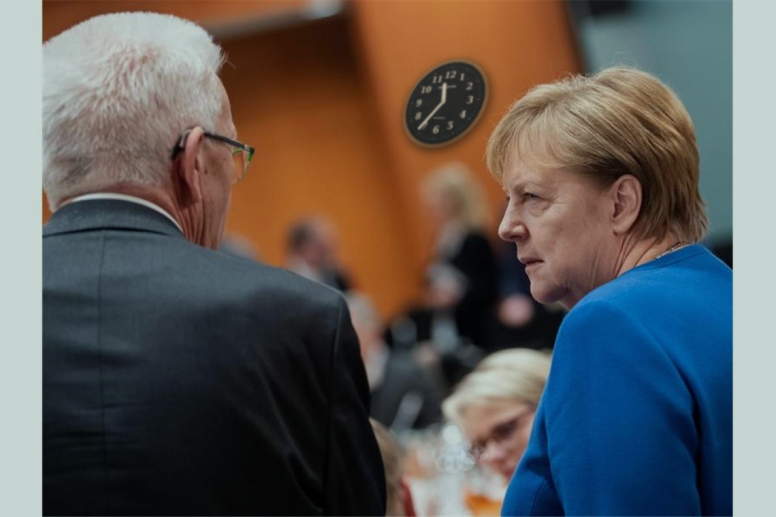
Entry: h=11 m=36
